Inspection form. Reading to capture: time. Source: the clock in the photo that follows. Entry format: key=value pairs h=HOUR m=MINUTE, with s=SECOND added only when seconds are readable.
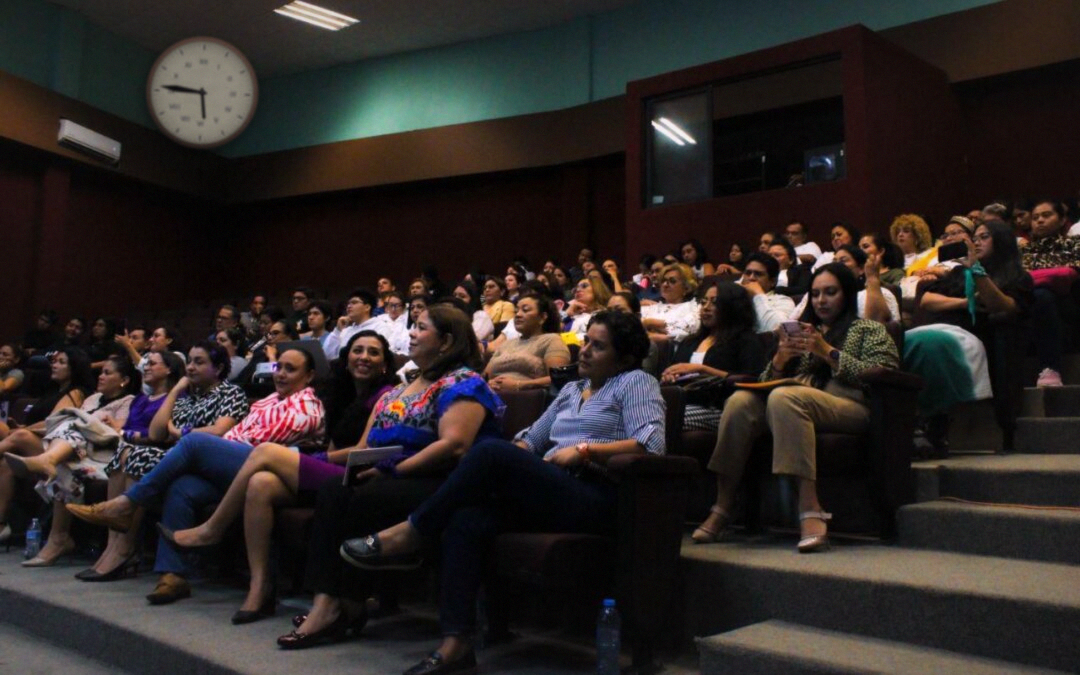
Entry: h=5 m=46
